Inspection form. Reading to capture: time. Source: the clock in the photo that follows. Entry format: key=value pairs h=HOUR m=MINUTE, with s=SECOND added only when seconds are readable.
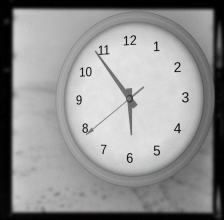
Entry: h=5 m=53 s=39
